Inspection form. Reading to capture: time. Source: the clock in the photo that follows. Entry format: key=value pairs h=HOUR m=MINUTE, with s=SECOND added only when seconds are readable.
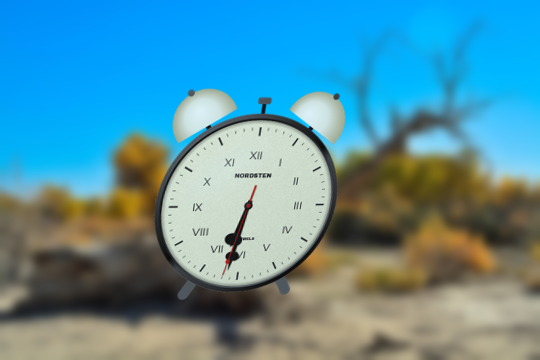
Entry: h=6 m=31 s=32
